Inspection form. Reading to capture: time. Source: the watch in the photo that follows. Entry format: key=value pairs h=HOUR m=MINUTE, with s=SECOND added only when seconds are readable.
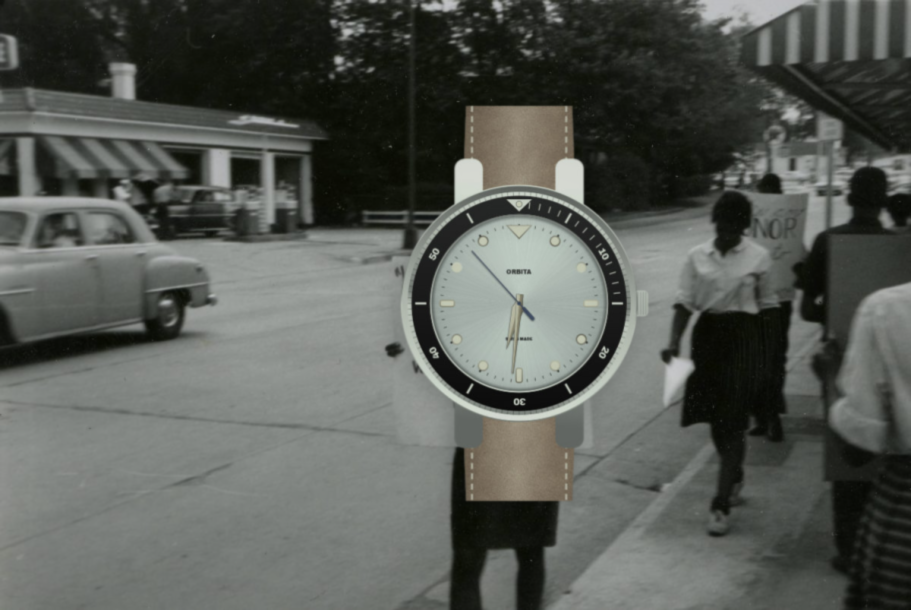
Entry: h=6 m=30 s=53
